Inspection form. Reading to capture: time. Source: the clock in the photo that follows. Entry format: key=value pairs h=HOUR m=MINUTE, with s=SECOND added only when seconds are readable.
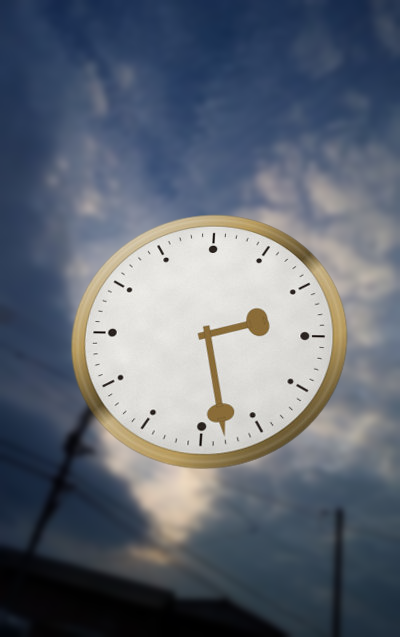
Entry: h=2 m=28
